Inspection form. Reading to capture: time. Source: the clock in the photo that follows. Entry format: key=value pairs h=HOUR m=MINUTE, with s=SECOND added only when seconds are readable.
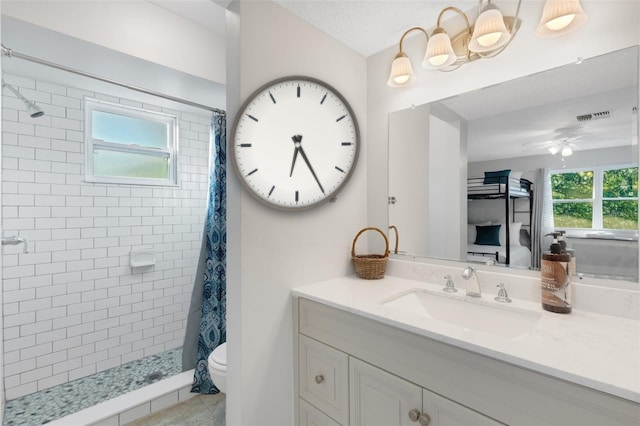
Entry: h=6 m=25
